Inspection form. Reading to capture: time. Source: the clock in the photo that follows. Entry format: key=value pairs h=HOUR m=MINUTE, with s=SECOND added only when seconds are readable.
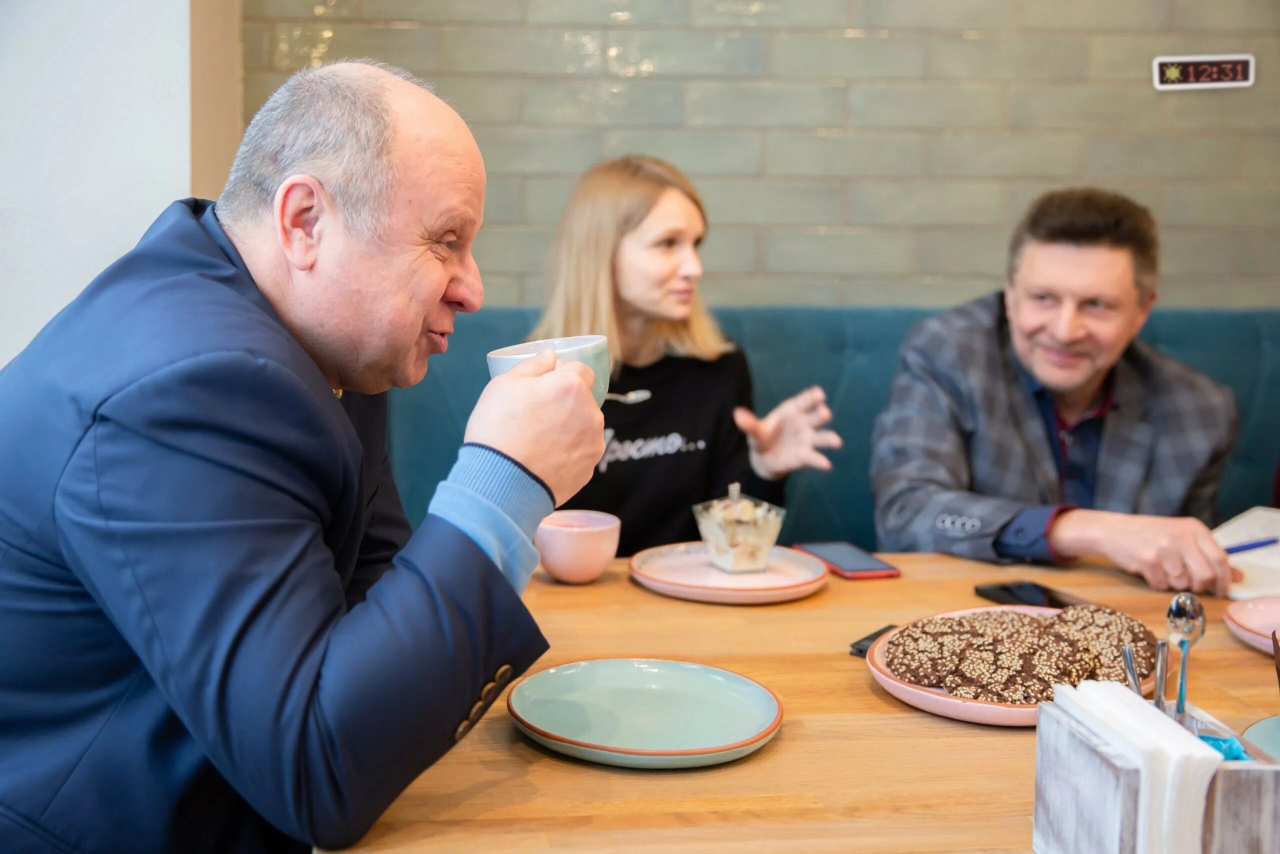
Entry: h=12 m=31
